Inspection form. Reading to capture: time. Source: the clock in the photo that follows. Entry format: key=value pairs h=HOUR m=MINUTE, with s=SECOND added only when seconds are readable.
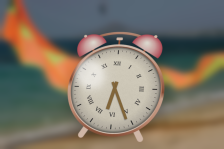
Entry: h=6 m=26
